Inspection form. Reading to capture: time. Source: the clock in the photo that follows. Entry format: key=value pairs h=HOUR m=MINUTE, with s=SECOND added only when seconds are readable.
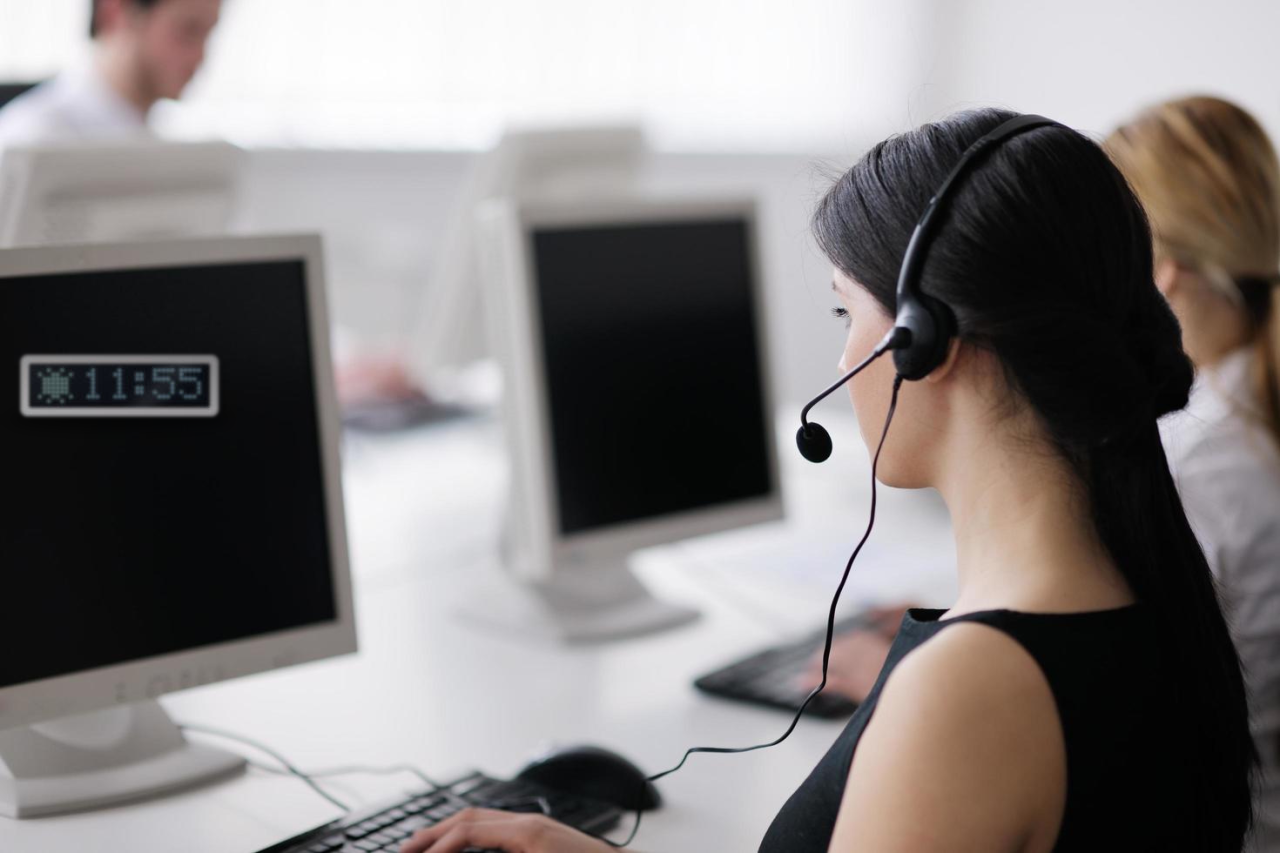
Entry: h=11 m=55
